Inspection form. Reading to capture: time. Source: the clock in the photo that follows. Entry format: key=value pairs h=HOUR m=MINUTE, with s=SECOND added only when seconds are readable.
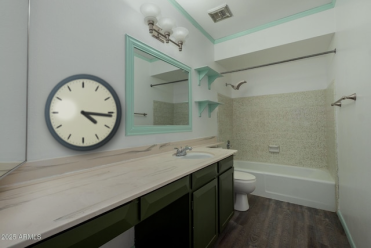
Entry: h=4 m=16
